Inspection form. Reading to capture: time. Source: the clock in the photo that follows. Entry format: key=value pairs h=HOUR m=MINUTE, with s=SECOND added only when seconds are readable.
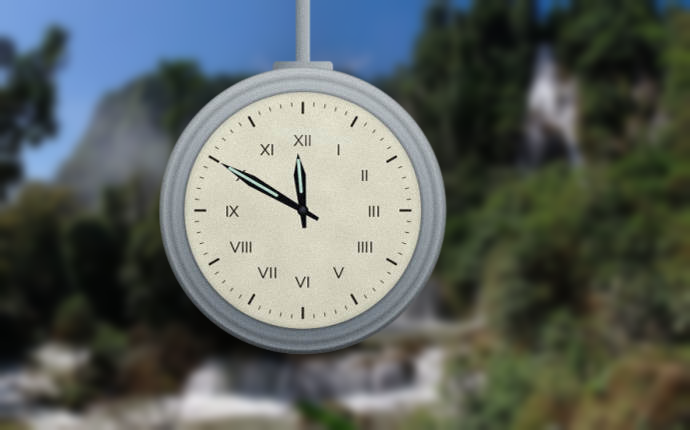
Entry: h=11 m=50
